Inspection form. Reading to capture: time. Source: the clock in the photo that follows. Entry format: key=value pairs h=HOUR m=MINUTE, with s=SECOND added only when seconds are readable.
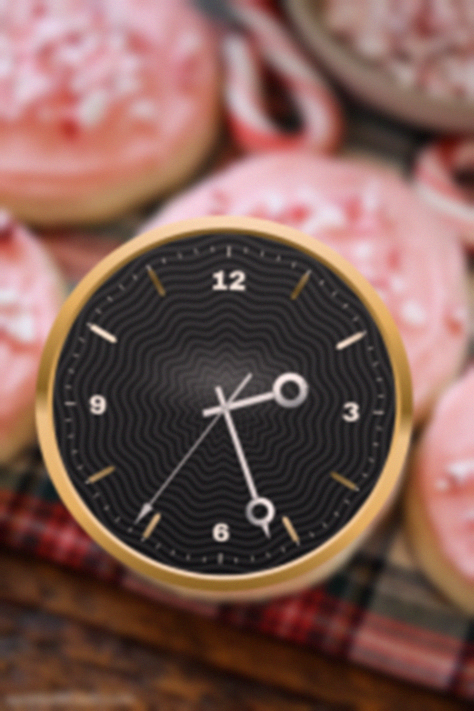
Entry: h=2 m=26 s=36
